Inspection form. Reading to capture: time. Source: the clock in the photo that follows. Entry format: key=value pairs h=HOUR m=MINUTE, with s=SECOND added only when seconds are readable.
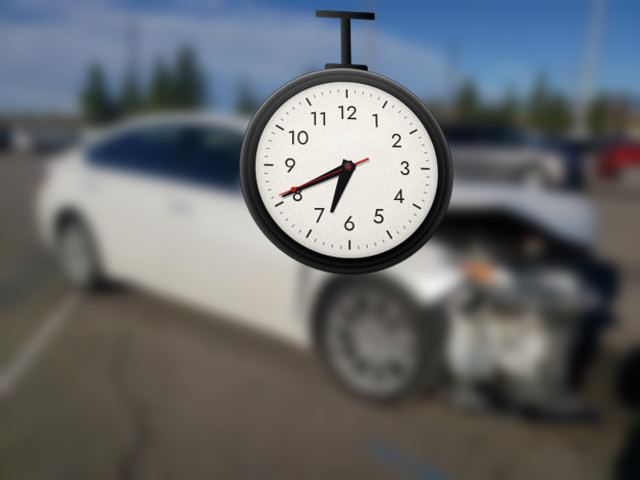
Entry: h=6 m=40 s=41
